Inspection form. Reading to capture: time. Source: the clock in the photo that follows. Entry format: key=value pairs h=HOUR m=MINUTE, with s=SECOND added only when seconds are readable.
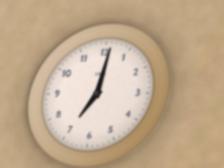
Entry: h=7 m=1
